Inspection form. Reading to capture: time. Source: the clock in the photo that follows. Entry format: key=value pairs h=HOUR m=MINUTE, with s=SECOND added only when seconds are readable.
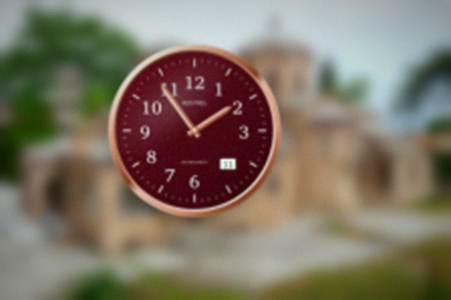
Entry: h=1 m=54
